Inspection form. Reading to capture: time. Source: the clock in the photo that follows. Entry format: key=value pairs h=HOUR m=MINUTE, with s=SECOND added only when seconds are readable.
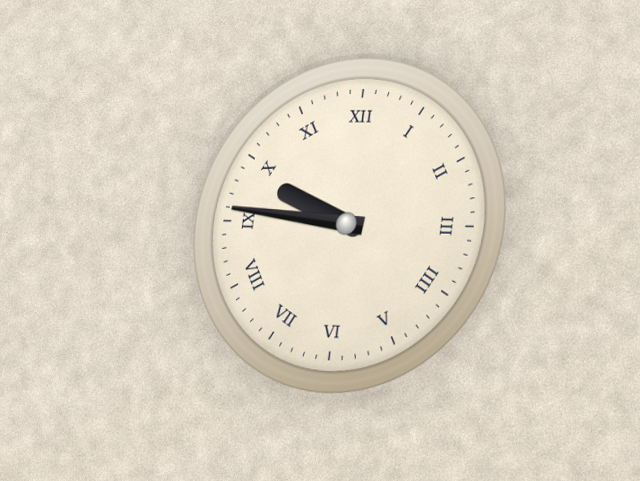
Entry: h=9 m=46
